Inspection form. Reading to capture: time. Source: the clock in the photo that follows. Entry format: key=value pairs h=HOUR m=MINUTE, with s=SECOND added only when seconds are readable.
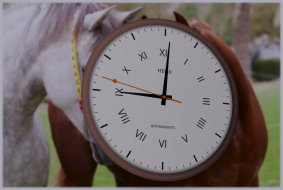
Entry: h=9 m=0 s=47
